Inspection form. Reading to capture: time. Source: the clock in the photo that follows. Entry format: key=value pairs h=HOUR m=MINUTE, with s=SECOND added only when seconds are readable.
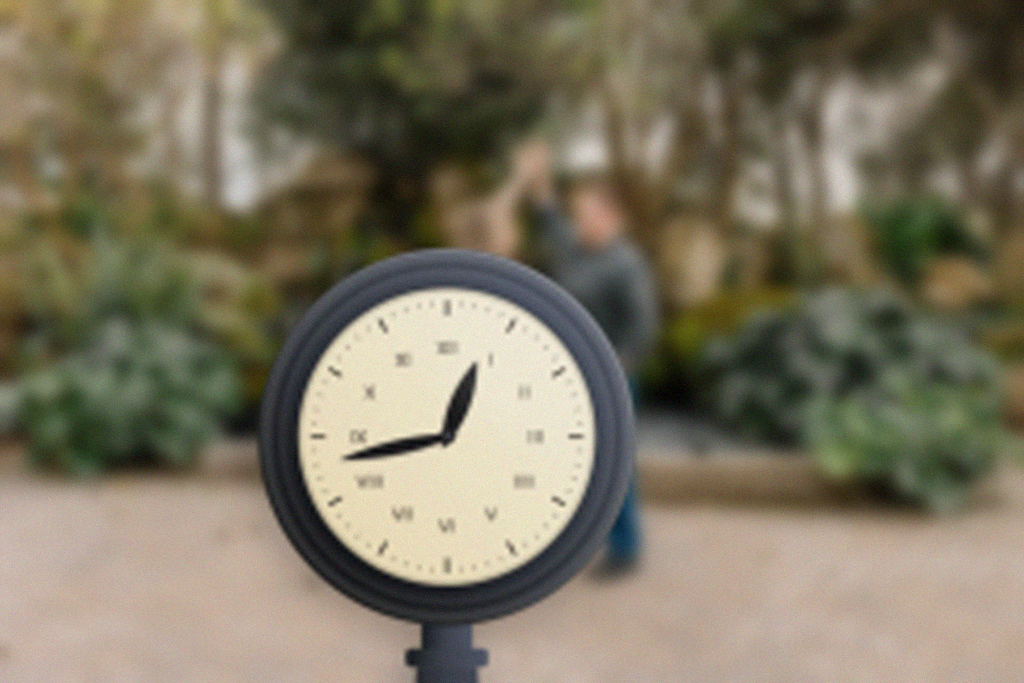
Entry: h=12 m=43
